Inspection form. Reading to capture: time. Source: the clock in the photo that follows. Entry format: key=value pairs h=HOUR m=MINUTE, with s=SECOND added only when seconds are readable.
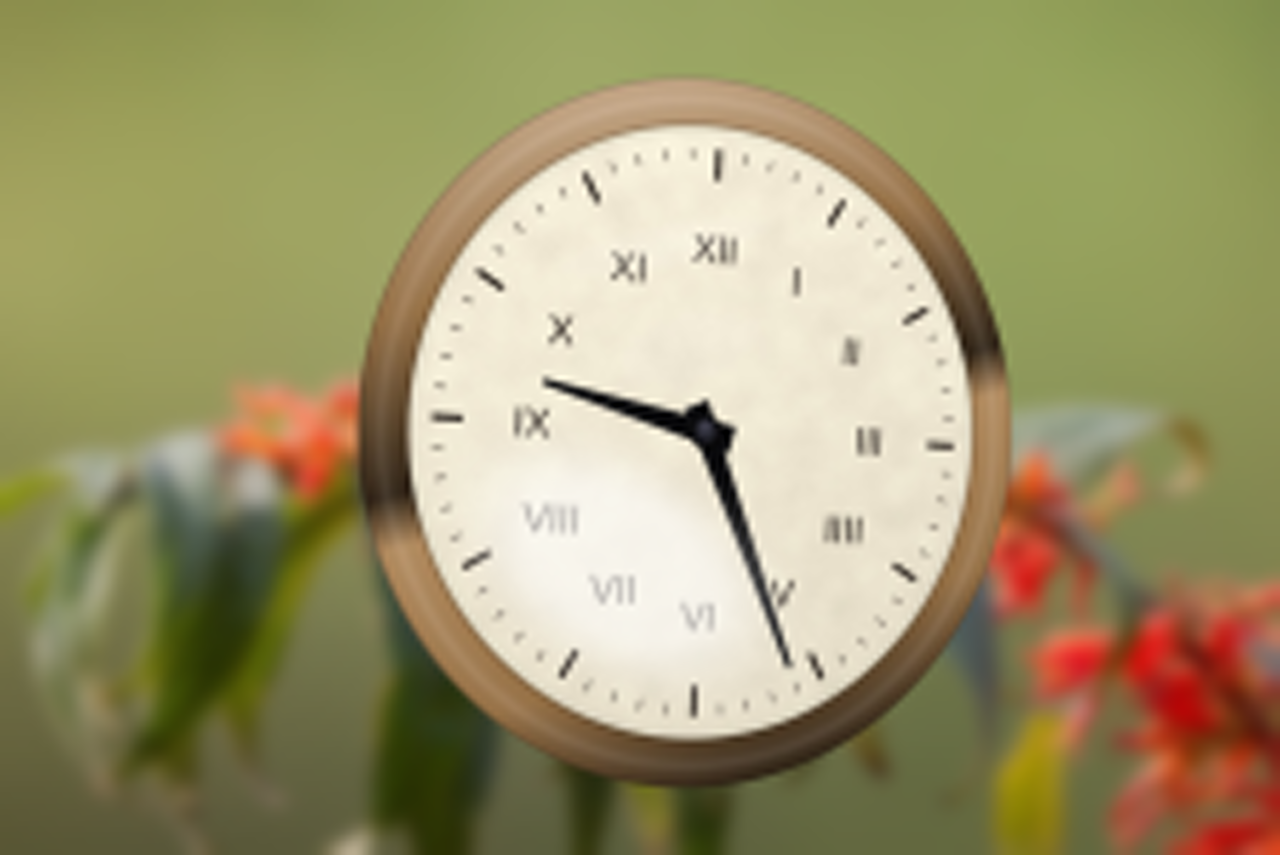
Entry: h=9 m=26
